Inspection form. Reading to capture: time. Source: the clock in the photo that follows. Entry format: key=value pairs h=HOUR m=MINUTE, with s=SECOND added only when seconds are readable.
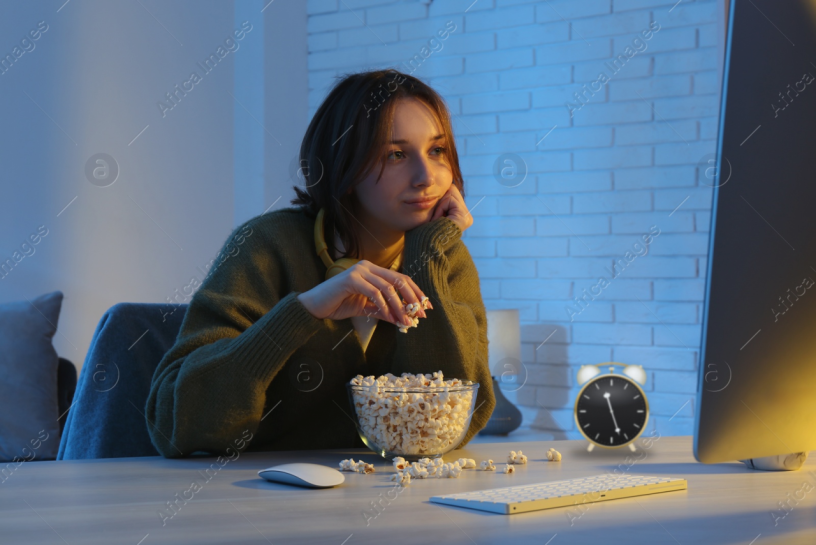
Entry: h=11 m=27
